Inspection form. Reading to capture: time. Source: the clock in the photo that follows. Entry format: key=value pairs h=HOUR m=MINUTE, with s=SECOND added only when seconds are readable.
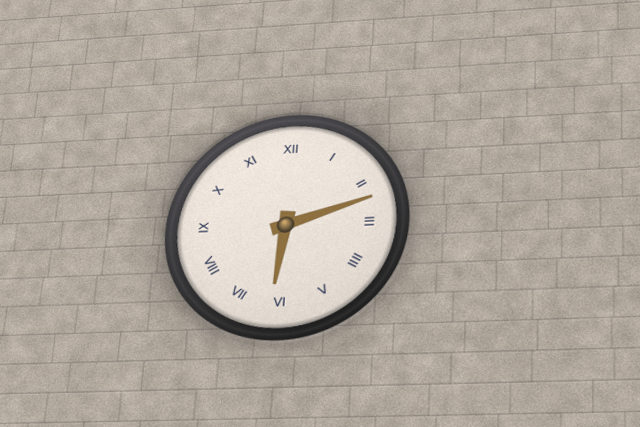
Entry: h=6 m=12
